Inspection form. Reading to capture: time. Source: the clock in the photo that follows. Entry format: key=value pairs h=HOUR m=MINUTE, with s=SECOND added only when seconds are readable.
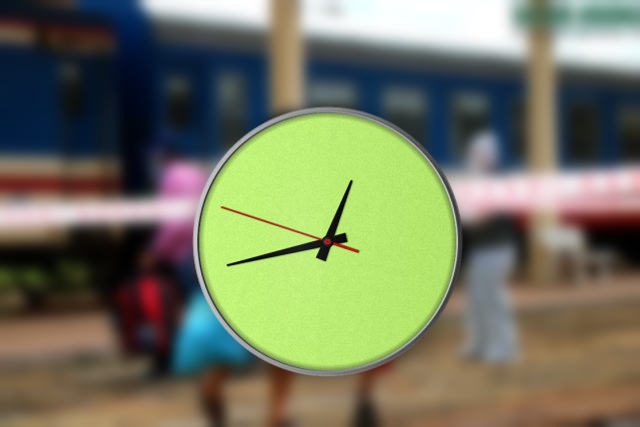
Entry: h=12 m=42 s=48
